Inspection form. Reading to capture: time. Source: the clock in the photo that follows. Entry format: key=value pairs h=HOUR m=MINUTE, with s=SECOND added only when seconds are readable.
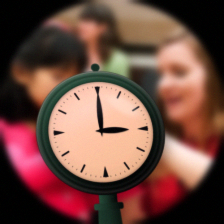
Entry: h=3 m=0
